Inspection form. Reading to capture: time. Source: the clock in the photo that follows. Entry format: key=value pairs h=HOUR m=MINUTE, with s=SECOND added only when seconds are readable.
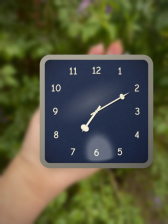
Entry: h=7 m=10
